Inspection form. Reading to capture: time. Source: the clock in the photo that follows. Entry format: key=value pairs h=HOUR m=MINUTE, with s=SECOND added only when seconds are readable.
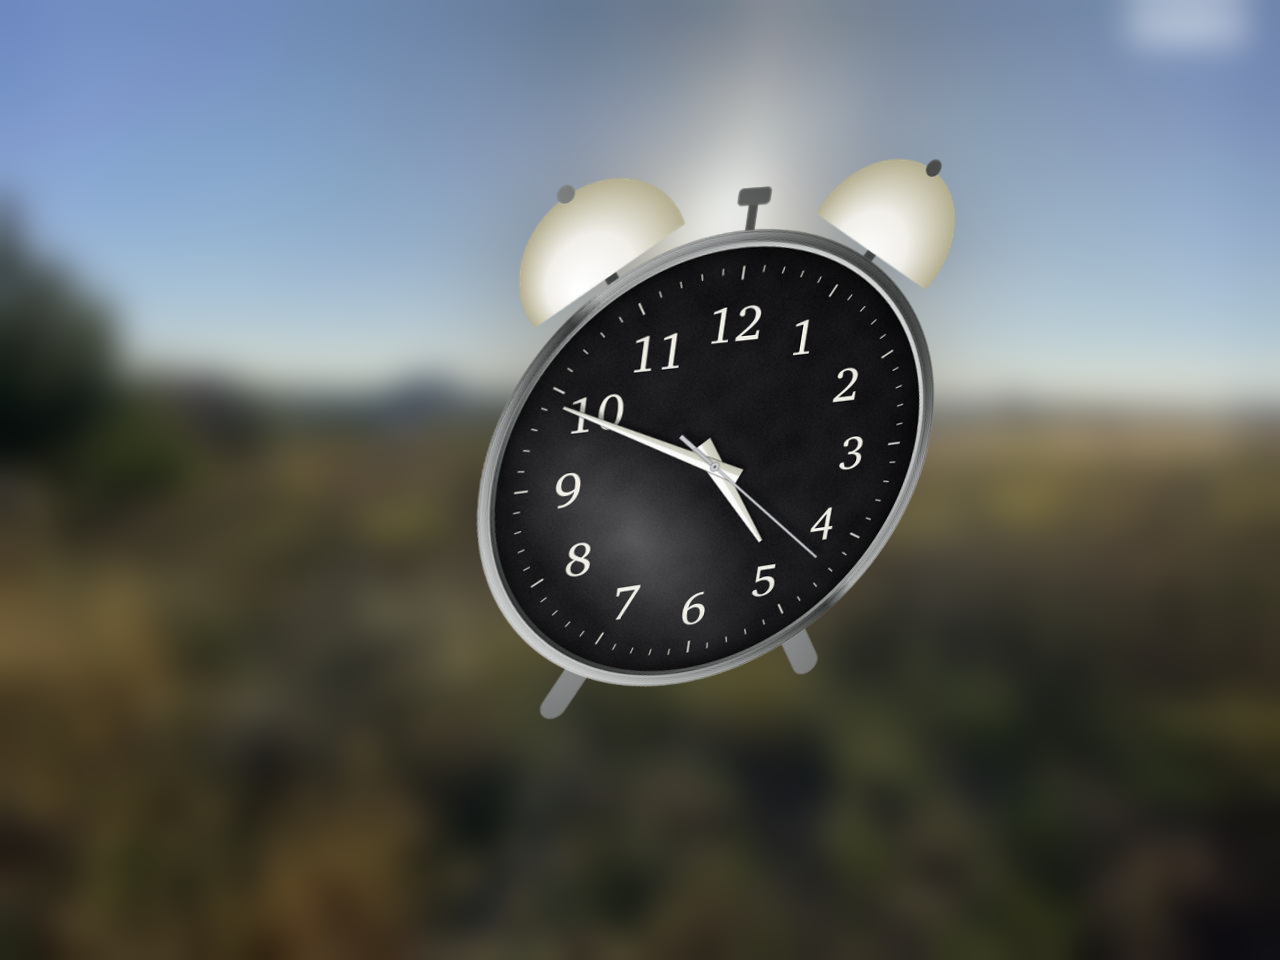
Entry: h=4 m=49 s=22
